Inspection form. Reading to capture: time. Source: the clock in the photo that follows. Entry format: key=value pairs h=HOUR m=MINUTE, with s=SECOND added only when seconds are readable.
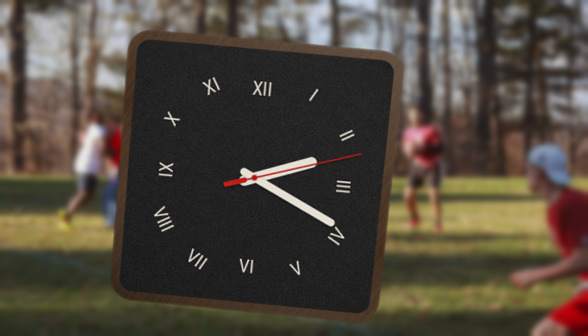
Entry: h=2 m=19 s=12
